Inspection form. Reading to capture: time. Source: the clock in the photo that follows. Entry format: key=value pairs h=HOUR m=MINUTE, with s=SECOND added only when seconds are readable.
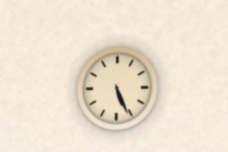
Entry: h=5 m=26
